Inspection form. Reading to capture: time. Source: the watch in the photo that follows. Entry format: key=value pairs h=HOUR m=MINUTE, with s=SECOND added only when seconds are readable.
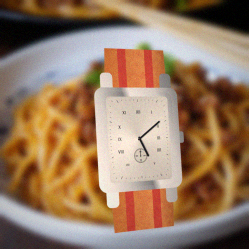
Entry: h=5 m=9
